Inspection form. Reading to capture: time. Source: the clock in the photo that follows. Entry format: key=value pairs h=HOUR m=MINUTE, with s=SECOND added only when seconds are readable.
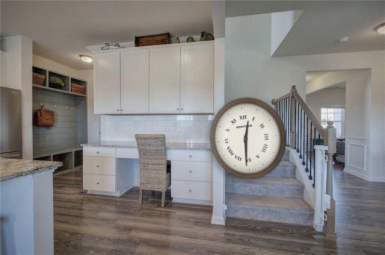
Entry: h=12 m=31
